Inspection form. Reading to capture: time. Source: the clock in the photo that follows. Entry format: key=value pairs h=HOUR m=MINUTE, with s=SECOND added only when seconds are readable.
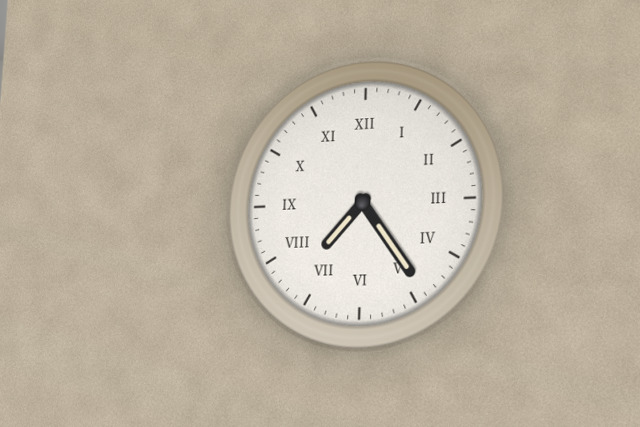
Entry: h=7 m=24
